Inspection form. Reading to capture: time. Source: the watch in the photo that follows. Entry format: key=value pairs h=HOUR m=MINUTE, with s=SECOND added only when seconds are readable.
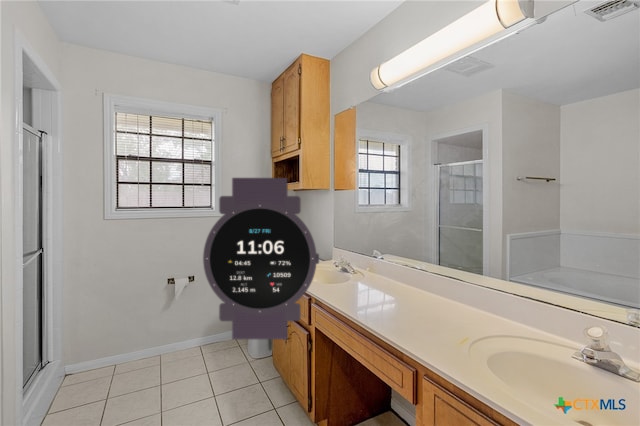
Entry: h=11 m=6
